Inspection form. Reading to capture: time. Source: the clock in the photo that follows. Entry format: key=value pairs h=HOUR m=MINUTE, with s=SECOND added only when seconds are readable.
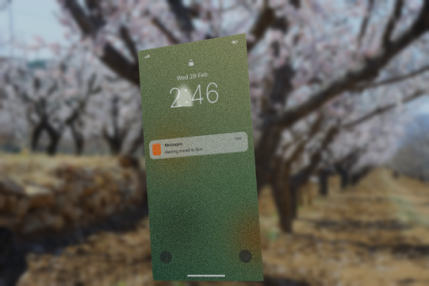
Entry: h=2 m=46
